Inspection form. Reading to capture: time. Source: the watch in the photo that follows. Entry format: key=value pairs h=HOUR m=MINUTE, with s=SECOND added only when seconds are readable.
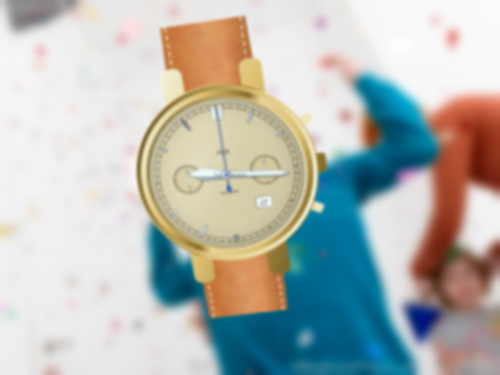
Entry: h=9 m=16
